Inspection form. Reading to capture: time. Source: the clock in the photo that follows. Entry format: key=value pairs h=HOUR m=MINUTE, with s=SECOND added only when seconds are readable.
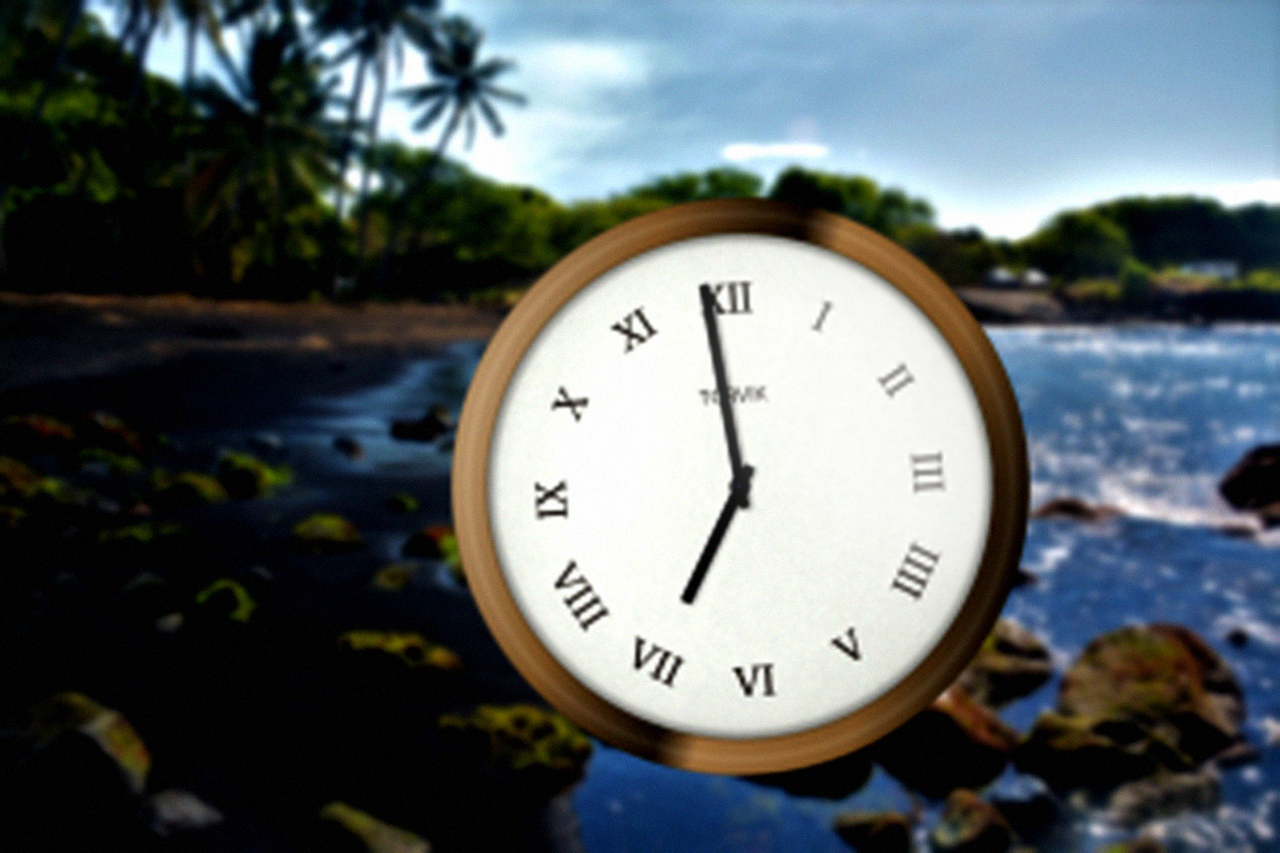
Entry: h=6 m=59
